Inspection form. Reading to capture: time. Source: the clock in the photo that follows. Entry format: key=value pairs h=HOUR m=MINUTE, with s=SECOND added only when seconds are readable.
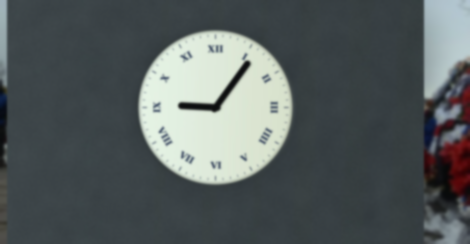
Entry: h=9 m=6
